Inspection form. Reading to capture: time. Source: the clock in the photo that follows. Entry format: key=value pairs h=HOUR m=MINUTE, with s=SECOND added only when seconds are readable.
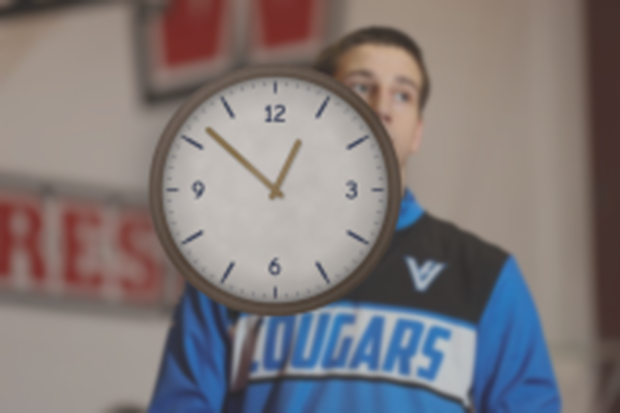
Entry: h=12 m=52
